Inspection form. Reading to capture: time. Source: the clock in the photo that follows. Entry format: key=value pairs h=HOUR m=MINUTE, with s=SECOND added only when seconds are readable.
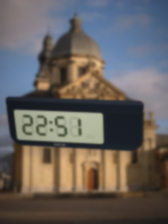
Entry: h=22 m=51
